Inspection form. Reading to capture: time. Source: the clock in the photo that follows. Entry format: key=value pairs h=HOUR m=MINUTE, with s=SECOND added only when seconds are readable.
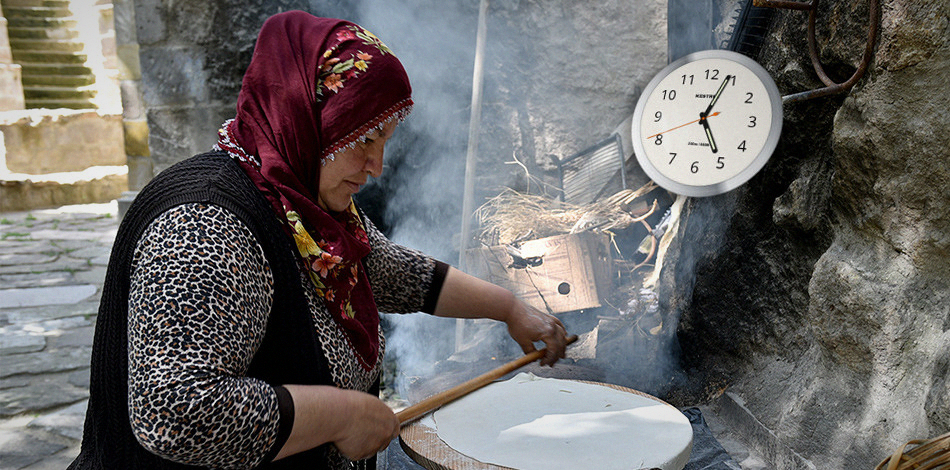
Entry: h=5 m=3 s=41
